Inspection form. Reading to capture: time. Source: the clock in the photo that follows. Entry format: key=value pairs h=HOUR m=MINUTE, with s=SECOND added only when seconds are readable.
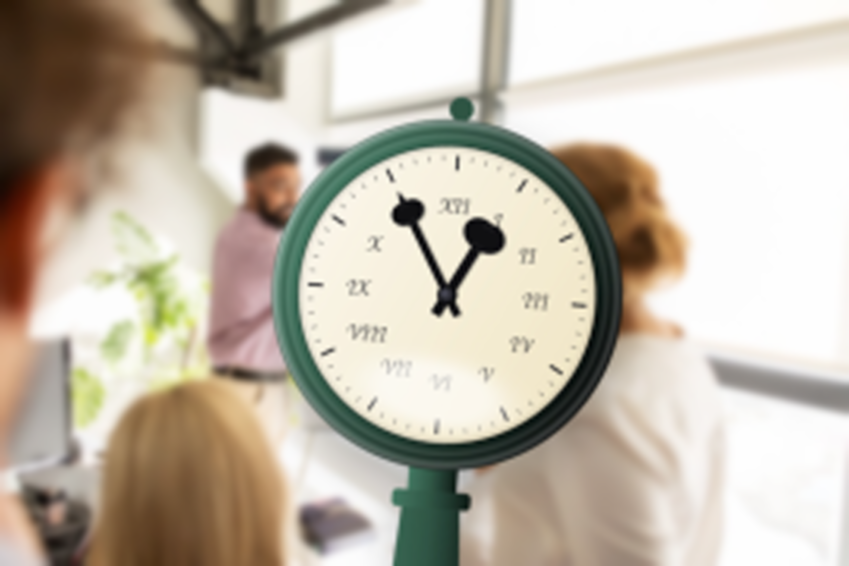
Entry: h=12 m=55
